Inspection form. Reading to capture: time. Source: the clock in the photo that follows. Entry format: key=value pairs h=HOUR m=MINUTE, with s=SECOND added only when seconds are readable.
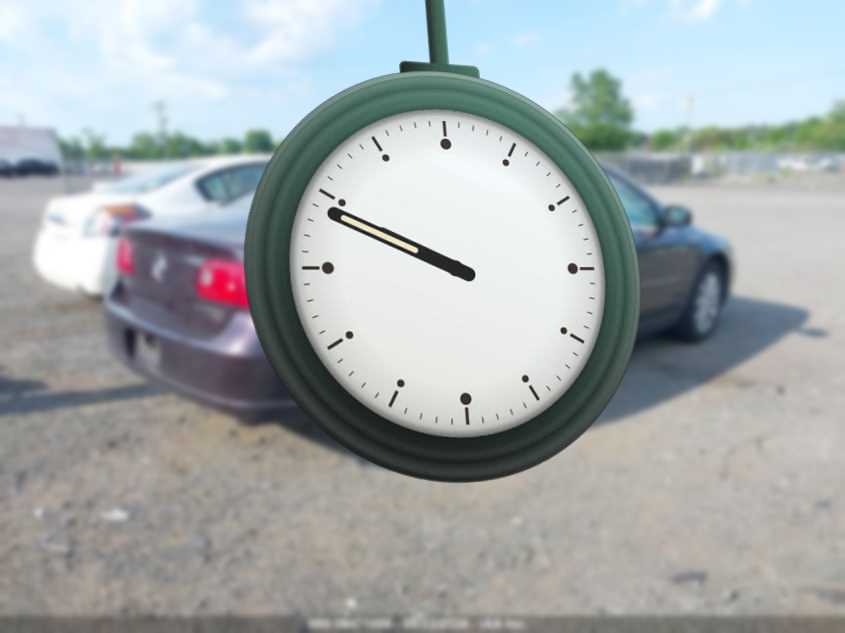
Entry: h=9 m=49
